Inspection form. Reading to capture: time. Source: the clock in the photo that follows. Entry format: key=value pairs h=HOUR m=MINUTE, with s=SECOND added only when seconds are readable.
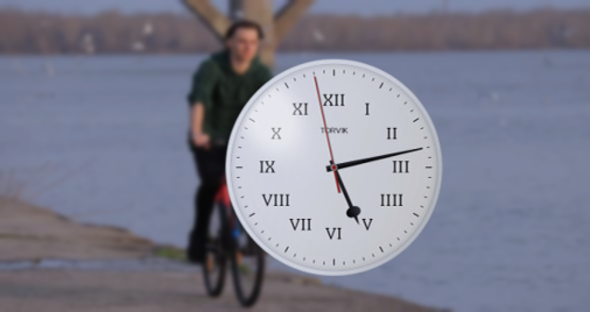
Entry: h=5 m=12 s=58
